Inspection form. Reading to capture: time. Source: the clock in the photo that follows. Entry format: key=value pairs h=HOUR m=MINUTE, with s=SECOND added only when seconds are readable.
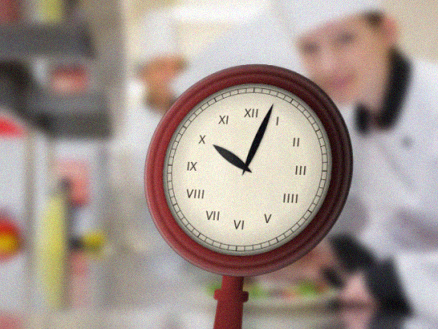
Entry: h=10 m=3
